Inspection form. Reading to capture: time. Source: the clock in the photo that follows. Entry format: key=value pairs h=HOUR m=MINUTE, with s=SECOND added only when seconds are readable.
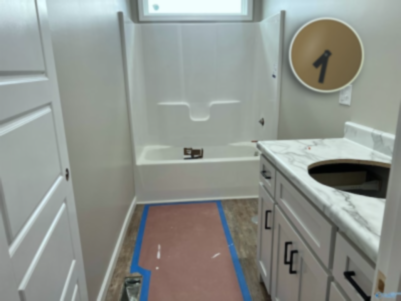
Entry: h=7 m=32
